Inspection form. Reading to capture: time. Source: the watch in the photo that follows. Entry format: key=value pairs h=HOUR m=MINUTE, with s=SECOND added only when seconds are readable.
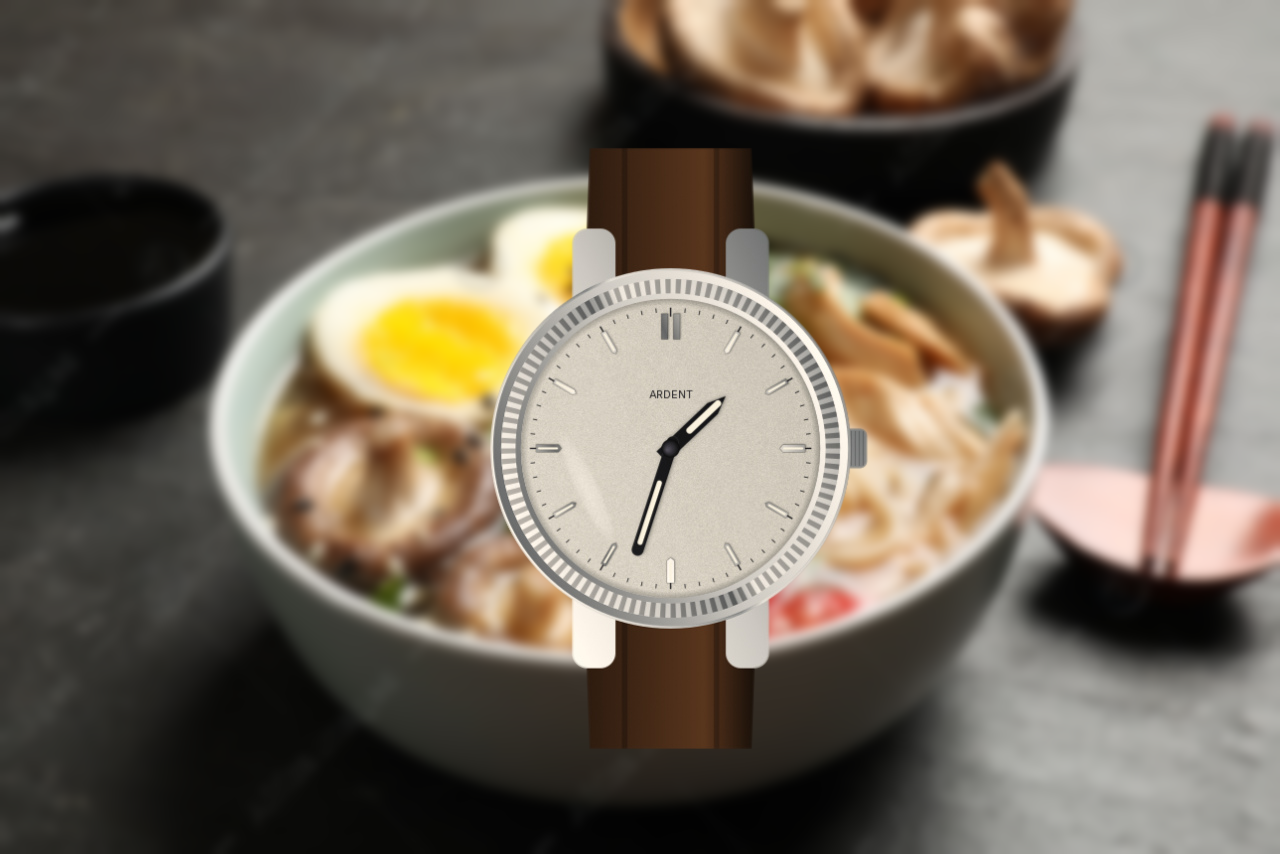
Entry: h=1 m=33
